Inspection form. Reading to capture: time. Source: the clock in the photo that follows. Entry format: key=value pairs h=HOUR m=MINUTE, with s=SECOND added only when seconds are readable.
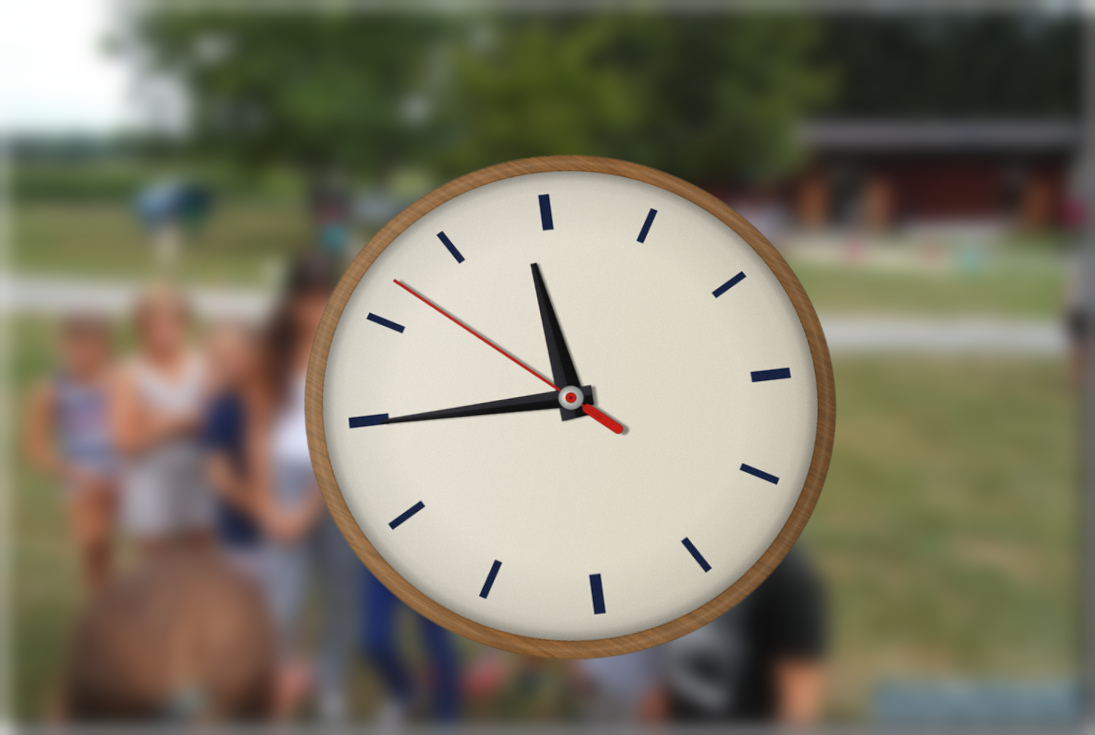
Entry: h=11 m=44 s=52
